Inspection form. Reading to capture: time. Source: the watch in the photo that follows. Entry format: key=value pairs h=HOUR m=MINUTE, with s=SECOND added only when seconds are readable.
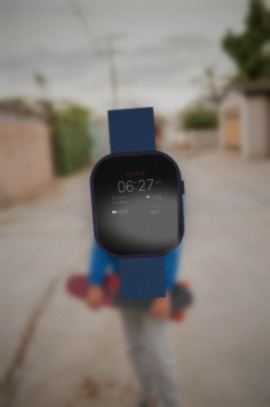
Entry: h=6 m=27
